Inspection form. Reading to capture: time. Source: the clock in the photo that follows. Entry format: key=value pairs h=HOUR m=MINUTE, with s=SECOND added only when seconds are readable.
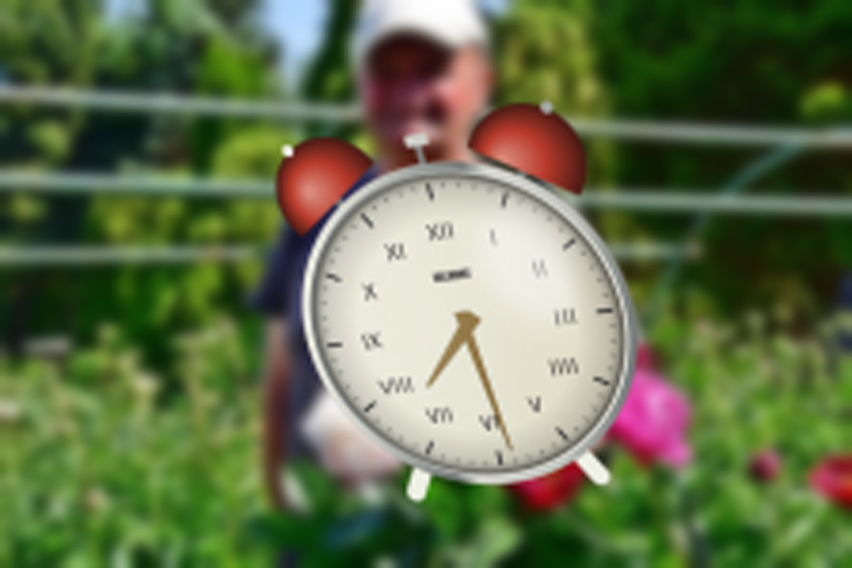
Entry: h=7 m=29
